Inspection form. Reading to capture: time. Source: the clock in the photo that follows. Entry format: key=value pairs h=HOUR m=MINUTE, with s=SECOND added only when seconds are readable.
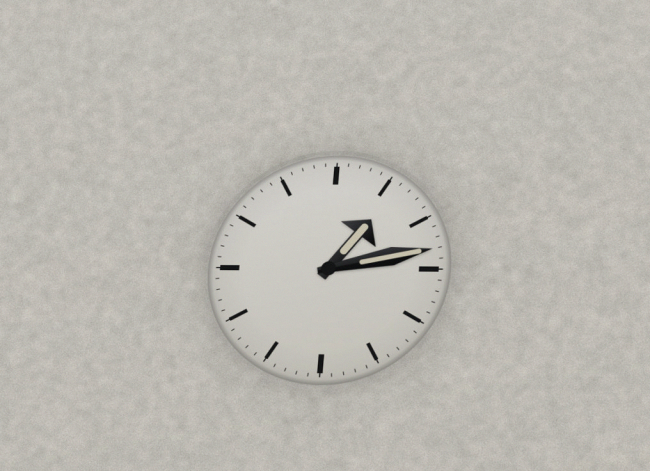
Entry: h=1 m=13
